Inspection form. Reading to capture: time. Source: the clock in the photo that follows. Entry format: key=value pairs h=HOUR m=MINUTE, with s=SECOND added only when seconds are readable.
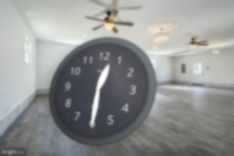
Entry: h=12 m=30
